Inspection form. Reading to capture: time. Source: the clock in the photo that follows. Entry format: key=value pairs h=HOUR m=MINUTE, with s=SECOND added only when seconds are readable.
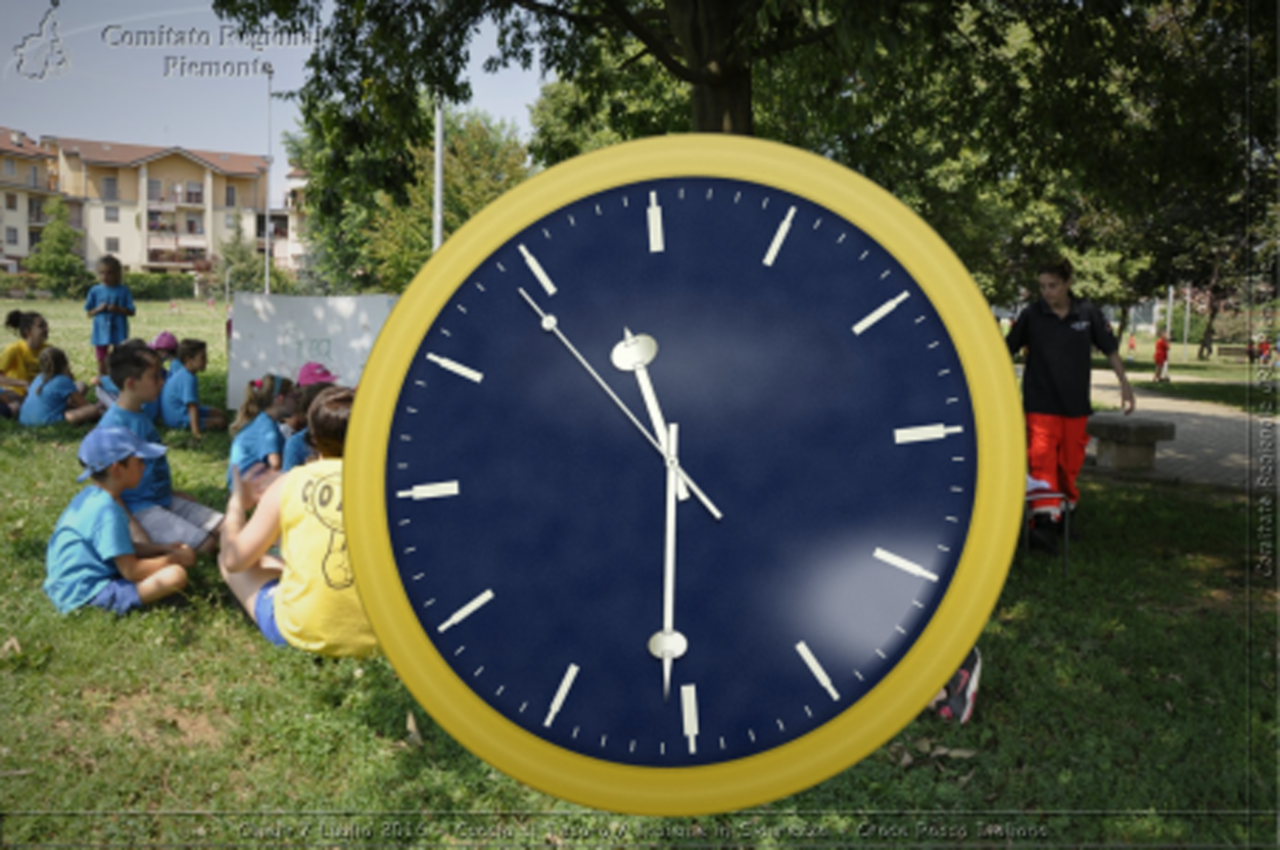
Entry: h=11 m=30 s=54
